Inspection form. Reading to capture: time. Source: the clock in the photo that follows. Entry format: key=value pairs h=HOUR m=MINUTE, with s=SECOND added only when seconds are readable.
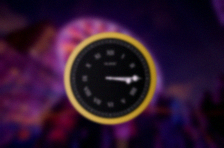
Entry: h=3 m=15
